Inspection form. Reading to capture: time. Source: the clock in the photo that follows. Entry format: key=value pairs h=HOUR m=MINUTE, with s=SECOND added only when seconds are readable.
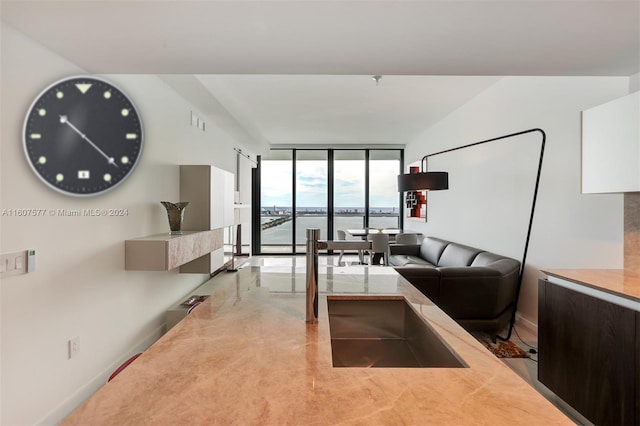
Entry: h=10 m=22
